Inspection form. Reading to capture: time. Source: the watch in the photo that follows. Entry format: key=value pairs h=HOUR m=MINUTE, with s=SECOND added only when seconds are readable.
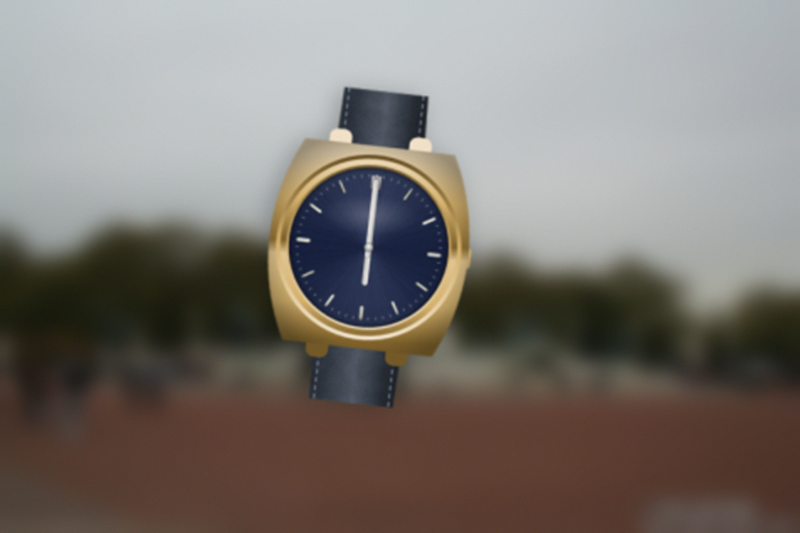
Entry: h=6 m=0
